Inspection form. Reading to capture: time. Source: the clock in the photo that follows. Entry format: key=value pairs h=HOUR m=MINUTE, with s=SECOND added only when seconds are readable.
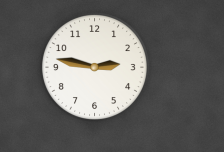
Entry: h=2 m=47
